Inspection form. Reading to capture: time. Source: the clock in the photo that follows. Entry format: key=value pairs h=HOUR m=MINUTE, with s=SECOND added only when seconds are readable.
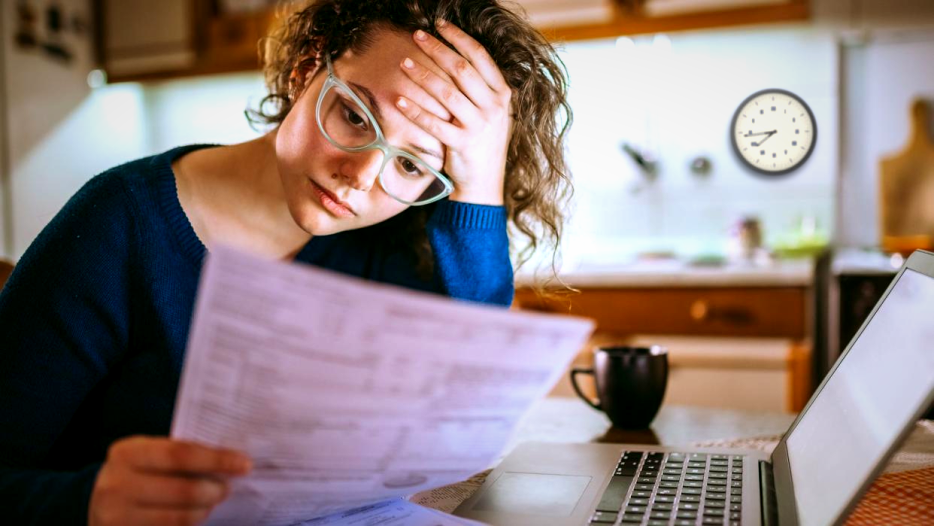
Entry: h=7 m=44
